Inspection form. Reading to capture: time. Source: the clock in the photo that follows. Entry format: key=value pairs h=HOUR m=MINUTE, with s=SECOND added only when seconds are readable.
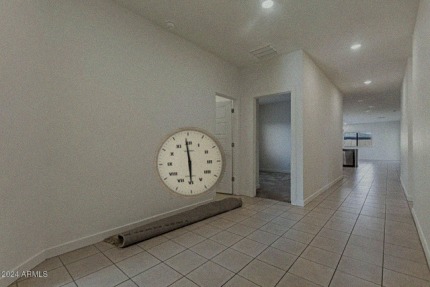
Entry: h=5 m=59
